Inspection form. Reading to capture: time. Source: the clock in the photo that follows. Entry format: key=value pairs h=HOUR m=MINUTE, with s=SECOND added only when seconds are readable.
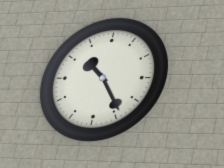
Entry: h=10 m=24
